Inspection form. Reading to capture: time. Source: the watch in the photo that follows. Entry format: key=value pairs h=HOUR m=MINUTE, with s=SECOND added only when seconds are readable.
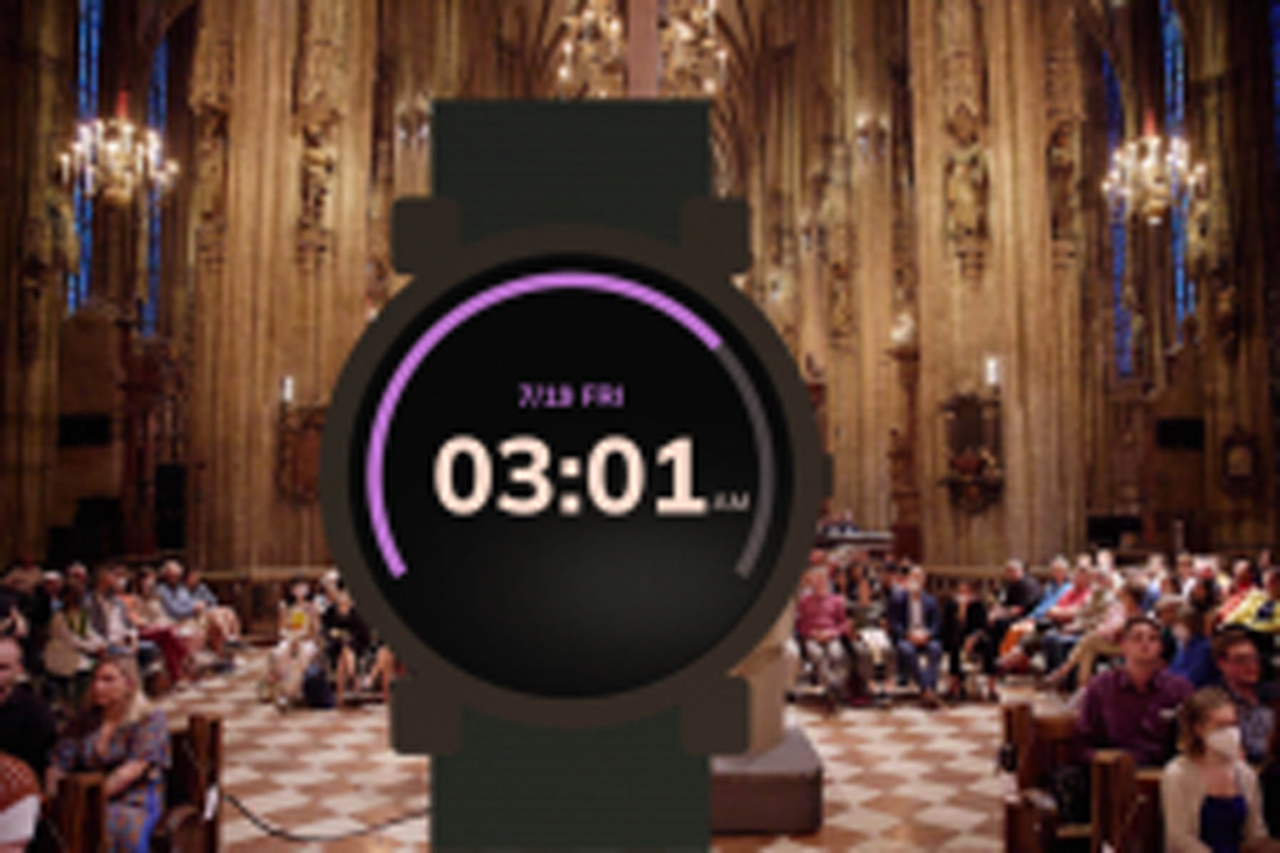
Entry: h=3 m=1
